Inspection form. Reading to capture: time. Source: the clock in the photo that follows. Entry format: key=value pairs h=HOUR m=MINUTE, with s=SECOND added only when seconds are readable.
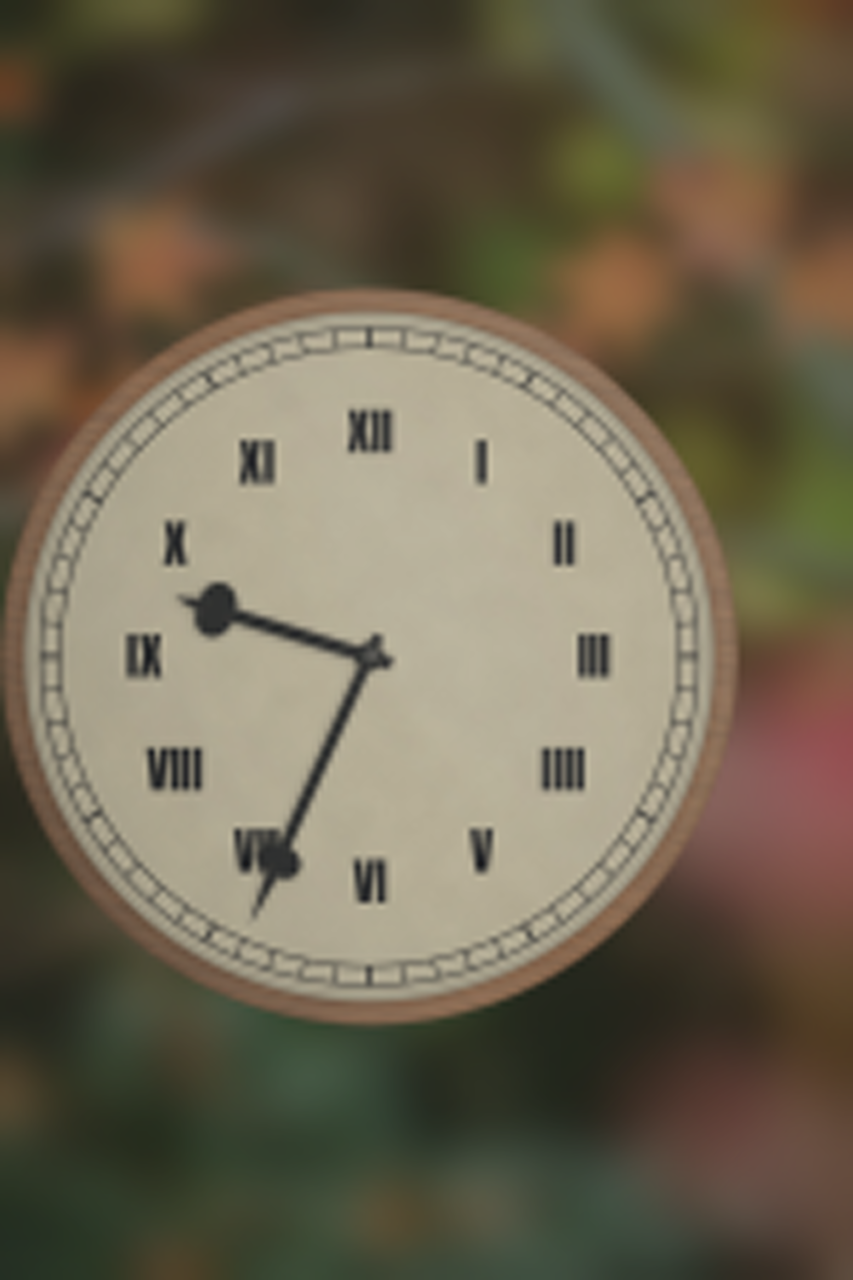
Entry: h=9 m=34
